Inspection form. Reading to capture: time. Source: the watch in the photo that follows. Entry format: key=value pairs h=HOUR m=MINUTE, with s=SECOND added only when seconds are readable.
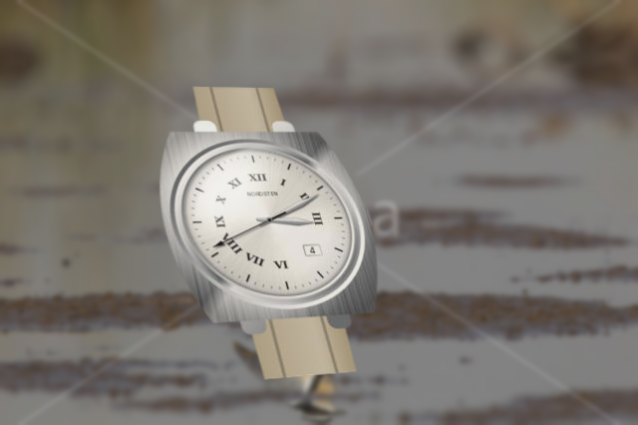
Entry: h=3 m=10 s=41
